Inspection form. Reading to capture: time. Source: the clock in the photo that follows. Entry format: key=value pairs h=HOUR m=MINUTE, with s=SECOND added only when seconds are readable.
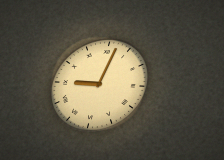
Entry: h=9 m=2
